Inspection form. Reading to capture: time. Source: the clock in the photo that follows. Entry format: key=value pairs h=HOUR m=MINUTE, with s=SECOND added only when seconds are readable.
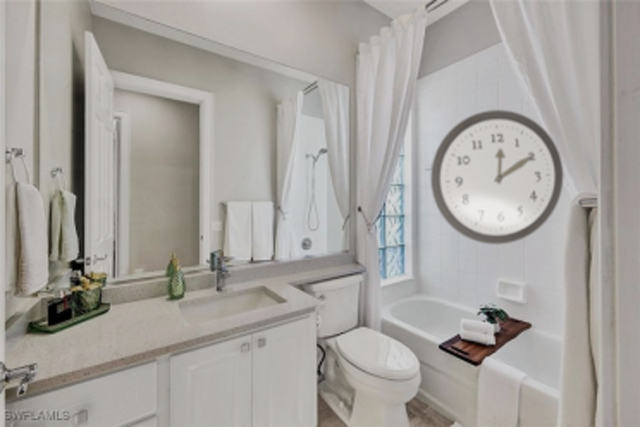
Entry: h=12 m=10
